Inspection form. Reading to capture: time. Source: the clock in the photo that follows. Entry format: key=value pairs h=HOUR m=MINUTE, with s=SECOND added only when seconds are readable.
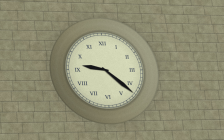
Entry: h=9 m=22
